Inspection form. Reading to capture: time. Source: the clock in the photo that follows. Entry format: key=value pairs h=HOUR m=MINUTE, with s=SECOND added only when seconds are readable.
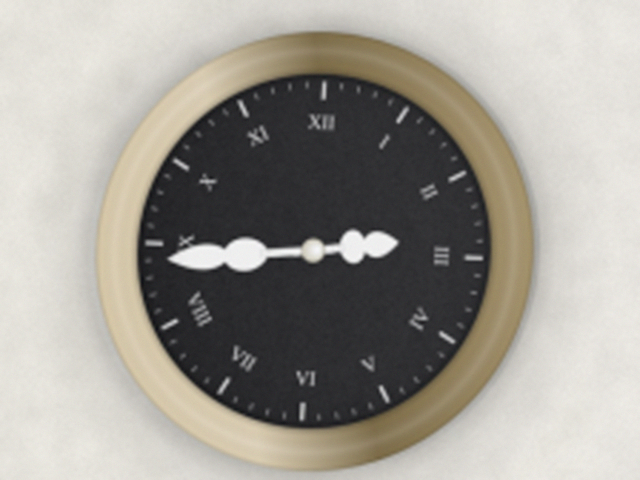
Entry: h=2 m=44
